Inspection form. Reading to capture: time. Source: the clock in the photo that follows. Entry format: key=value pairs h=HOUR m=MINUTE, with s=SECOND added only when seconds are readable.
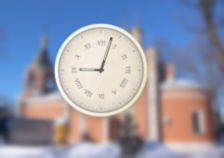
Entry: h=9 m=3
